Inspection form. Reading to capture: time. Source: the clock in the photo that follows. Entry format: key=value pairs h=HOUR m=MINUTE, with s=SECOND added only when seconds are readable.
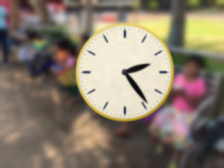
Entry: h=2 m=24
